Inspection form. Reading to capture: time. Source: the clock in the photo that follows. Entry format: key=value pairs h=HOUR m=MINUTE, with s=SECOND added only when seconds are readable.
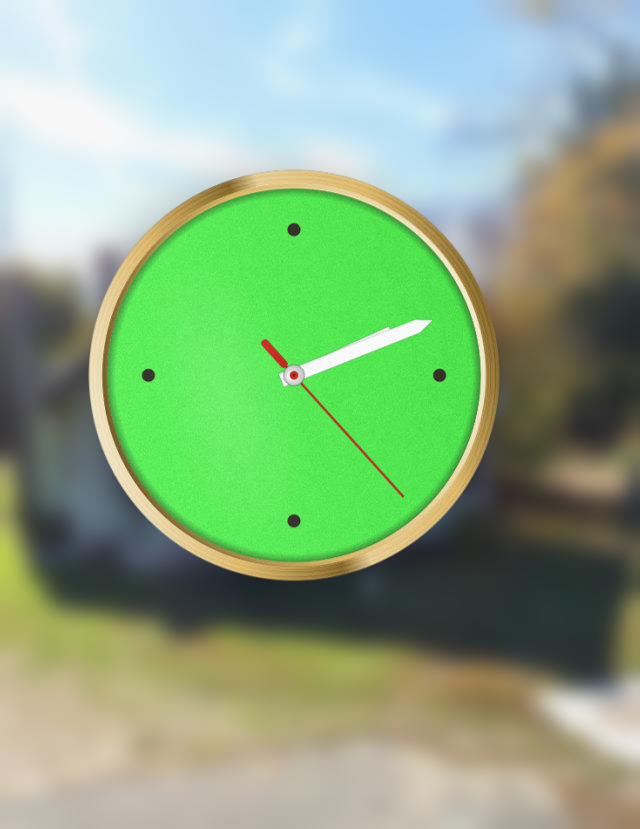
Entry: h=2 m=11 s=23
